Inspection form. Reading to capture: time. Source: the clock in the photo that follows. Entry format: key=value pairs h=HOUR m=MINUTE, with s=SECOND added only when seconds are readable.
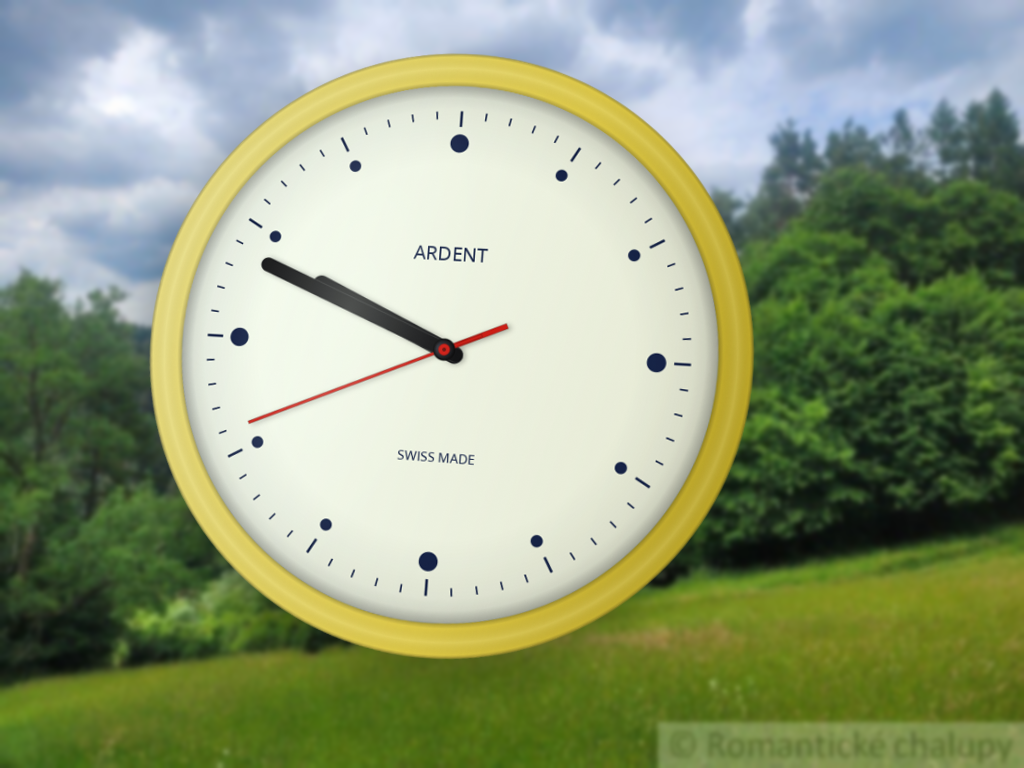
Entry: h=9 m=48 s=41
